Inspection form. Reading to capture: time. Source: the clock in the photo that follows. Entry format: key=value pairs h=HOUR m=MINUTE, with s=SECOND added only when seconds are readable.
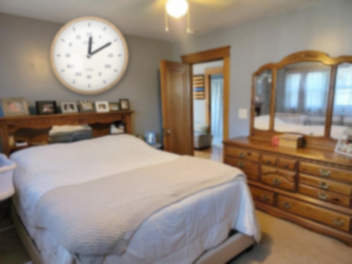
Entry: h=12 m=10
